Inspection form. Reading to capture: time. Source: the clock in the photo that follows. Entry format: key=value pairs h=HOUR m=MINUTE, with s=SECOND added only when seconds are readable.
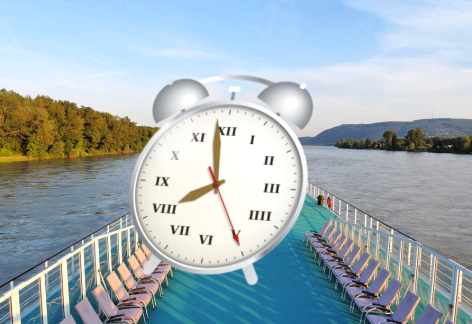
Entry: h=7 m=58 s=25
